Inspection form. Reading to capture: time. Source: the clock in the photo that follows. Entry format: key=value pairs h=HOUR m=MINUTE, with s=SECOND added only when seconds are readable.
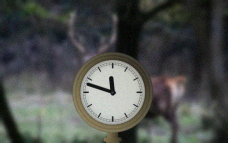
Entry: h=11 m=48
